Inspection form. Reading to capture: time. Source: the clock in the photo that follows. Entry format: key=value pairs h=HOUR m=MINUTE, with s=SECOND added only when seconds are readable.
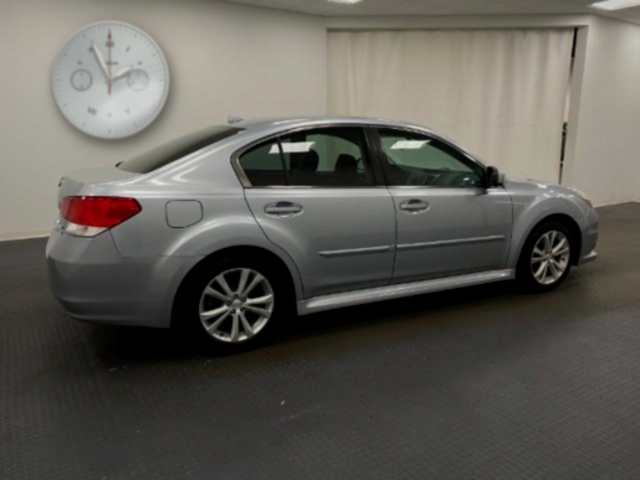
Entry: h=1 m=56
